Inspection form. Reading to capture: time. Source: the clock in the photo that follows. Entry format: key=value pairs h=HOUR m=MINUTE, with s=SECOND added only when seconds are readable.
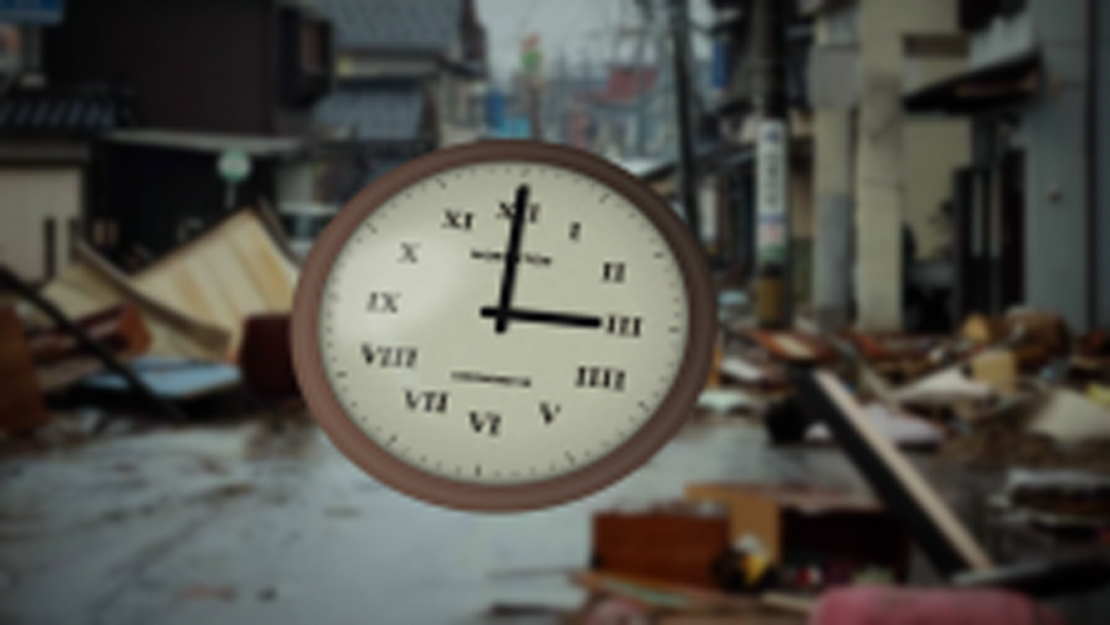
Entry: h=3 m=0
